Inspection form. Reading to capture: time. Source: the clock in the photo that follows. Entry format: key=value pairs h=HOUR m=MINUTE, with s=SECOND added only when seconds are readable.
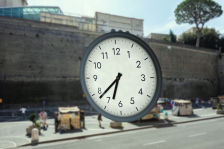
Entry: h=6 m=38
